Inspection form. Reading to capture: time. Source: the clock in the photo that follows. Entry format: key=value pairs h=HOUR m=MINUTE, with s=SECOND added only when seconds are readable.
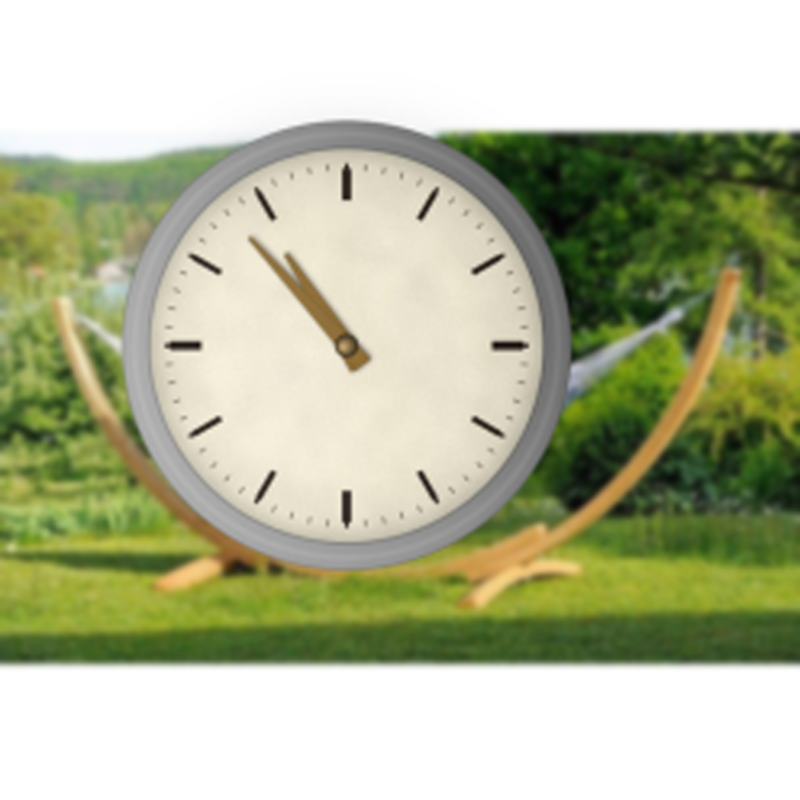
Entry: h=10 m=53
